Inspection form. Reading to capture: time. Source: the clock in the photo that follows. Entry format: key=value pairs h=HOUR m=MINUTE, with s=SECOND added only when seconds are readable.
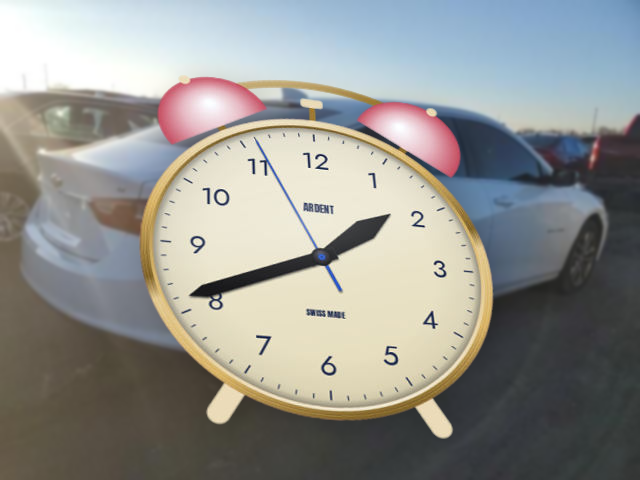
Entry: h=1 m=40 s=56
